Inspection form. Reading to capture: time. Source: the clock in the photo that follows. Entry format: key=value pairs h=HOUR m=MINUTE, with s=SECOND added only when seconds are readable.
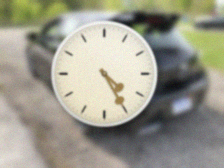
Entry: h=4 m=25
